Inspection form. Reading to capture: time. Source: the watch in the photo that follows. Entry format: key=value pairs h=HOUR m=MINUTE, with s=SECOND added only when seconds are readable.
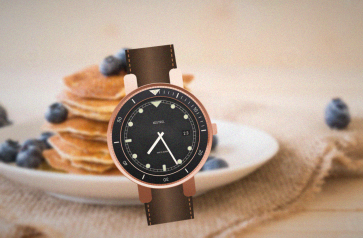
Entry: h=7 m=26
